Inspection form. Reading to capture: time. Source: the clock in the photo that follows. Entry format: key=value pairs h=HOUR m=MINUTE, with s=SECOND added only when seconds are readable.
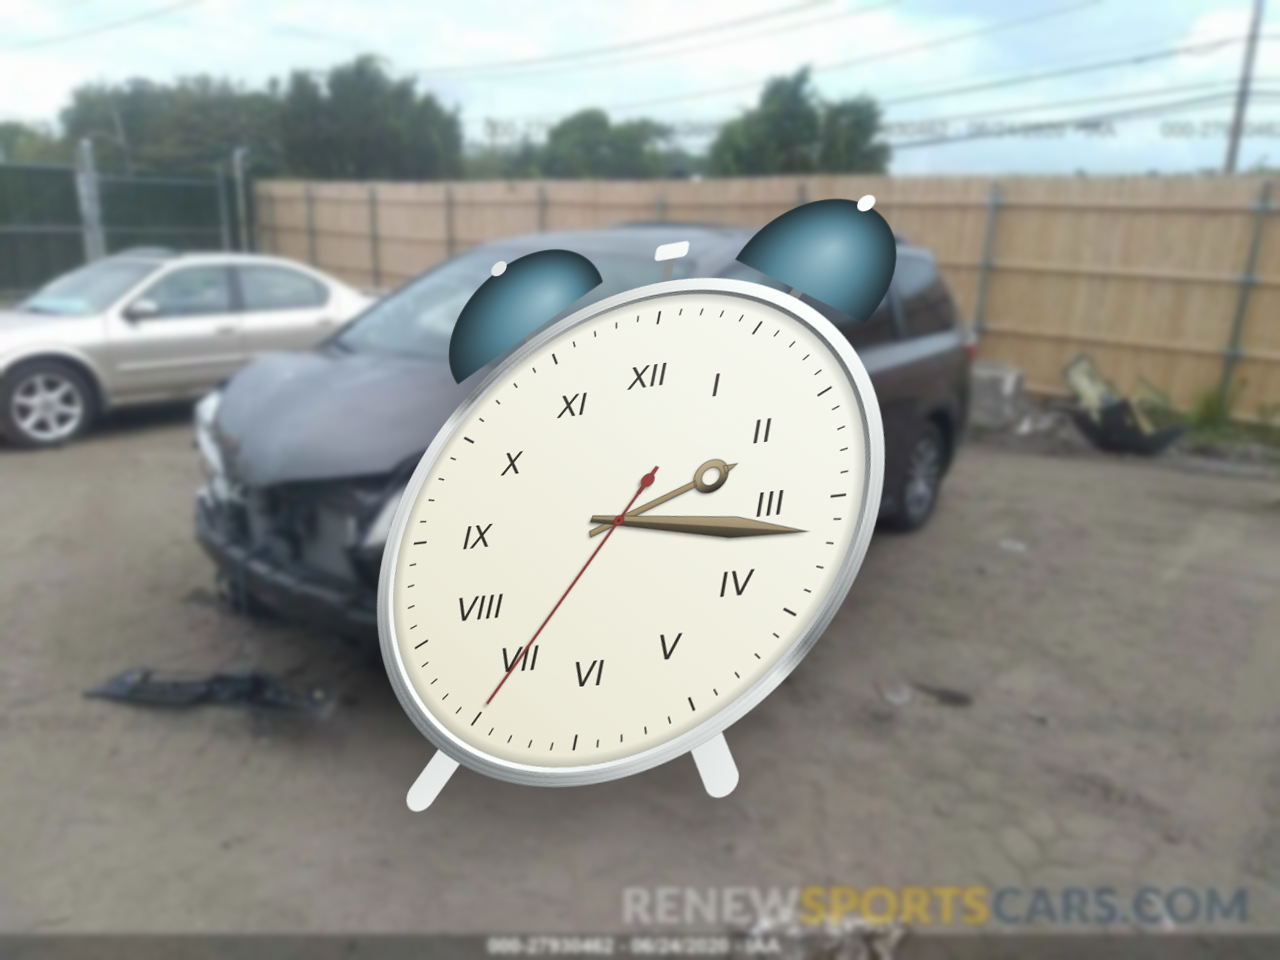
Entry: h=2 m=16 s=35
